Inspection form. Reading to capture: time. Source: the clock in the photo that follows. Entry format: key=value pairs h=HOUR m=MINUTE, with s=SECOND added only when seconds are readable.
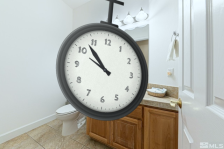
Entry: h=9 m=53
